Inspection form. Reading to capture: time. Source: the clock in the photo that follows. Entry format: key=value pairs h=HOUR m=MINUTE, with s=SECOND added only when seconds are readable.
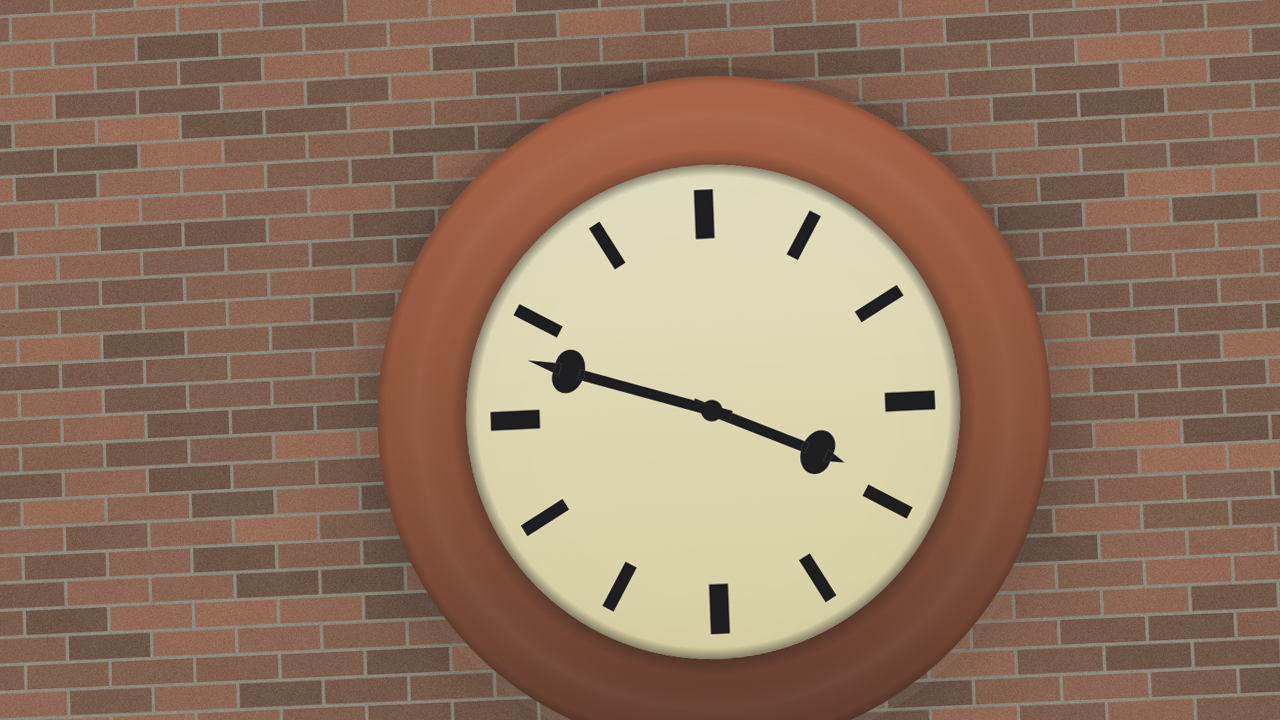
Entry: h=3 m=48
